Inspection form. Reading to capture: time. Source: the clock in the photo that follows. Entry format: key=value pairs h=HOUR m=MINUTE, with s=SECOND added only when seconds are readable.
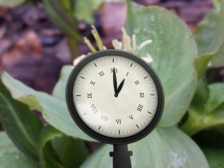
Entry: h=1 m=0
